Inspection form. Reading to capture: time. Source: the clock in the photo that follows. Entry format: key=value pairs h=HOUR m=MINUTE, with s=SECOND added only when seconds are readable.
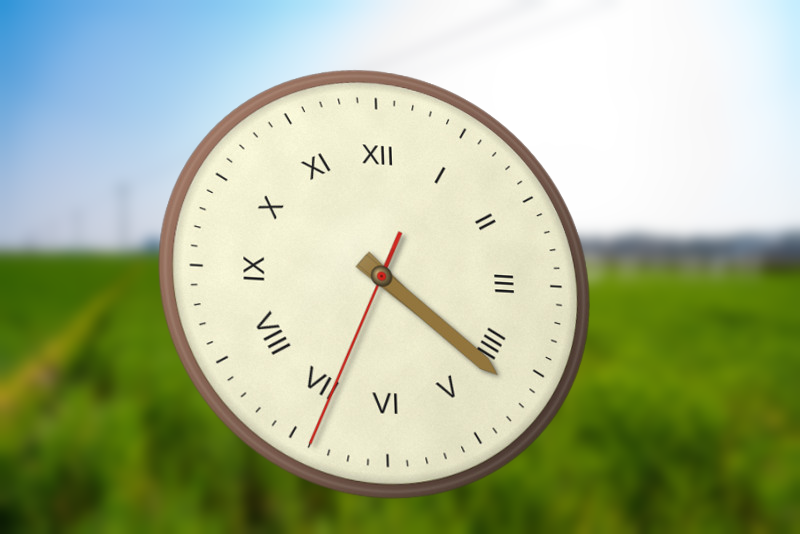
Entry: h=4 m=21 s=34
